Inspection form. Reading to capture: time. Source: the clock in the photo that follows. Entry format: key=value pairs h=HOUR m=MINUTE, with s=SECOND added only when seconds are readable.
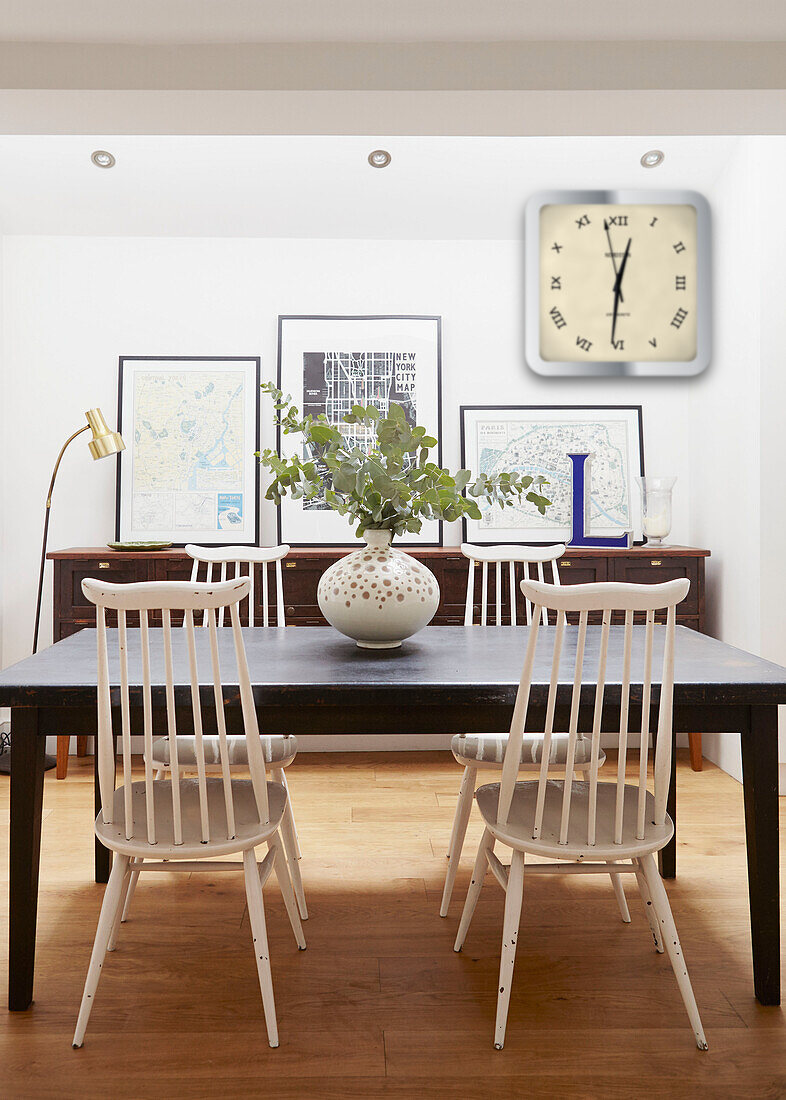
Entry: h=12 m=30 s=58
